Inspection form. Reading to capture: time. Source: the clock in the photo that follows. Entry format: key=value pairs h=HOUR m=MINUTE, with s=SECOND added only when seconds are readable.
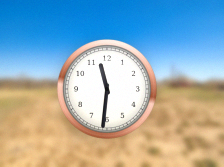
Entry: h=11 m=31
